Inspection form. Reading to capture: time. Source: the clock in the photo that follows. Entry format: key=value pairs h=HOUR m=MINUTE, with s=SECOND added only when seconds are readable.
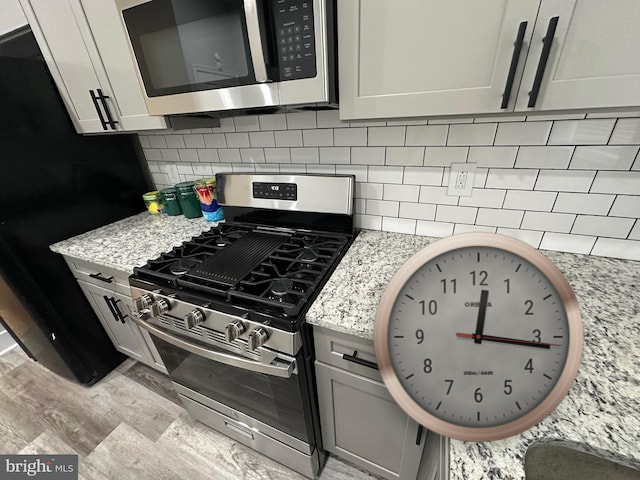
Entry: h=12 m=16 s=16
